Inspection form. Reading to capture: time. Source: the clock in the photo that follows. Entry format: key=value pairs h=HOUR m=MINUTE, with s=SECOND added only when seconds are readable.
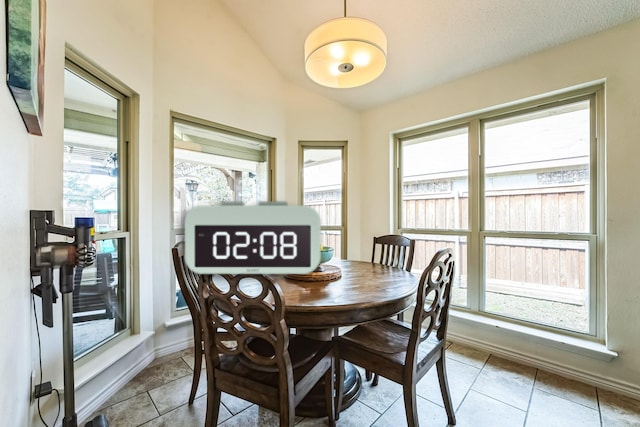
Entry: h=2 m=8
